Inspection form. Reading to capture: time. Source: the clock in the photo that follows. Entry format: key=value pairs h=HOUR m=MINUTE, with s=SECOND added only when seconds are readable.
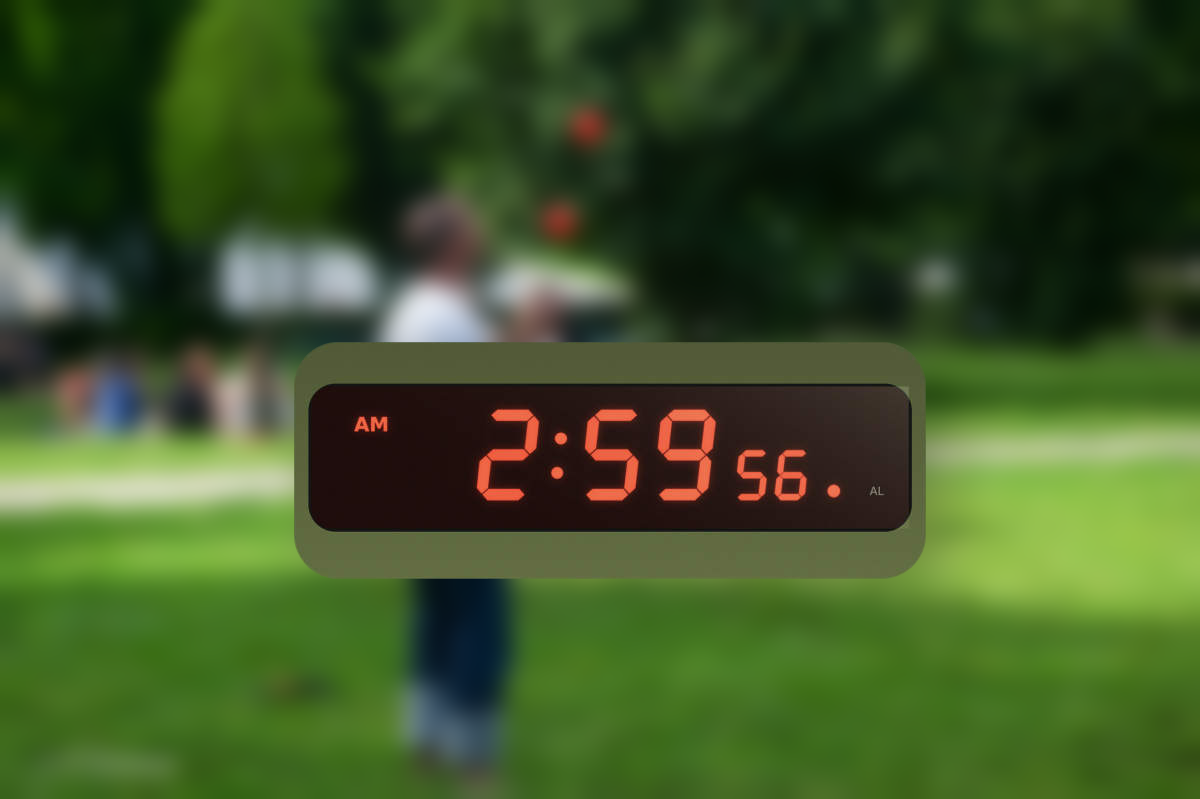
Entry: h=2 m=59 s=56
